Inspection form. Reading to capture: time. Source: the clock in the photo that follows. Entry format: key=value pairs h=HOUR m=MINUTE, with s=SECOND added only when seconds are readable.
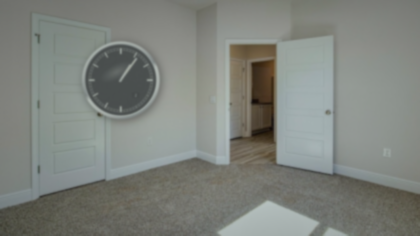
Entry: h=1 m=6
